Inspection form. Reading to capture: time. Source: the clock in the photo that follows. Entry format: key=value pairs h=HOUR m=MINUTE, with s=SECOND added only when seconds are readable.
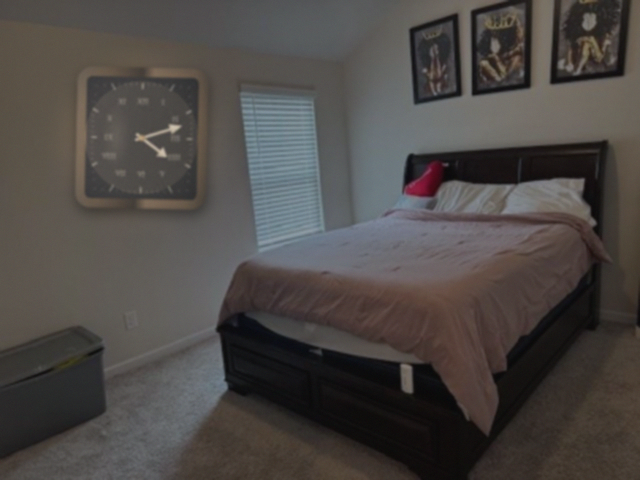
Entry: h=4 m=12
